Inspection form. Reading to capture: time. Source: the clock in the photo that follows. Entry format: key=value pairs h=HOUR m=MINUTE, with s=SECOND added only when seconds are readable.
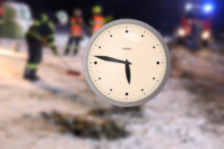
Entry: h=5 m=47
